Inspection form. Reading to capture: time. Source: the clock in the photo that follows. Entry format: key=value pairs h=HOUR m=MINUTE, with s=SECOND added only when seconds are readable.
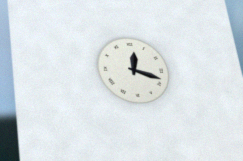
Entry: h=12 m=18
